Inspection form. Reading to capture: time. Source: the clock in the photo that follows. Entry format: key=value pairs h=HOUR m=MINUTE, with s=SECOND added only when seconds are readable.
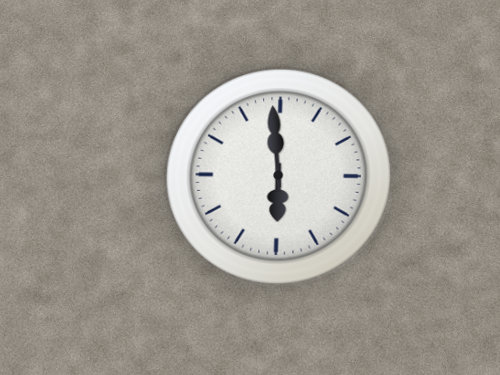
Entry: h=5 m=59
